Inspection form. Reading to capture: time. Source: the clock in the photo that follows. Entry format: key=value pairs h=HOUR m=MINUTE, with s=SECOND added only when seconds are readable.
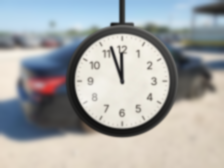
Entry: h=11 m=57
